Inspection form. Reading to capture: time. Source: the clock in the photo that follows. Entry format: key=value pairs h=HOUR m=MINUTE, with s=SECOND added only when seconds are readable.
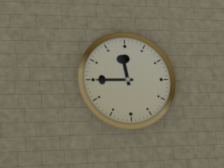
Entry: h=11 m=45
